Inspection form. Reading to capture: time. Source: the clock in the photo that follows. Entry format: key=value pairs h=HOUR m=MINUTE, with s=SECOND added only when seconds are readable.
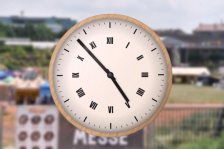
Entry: h=4 m=53
